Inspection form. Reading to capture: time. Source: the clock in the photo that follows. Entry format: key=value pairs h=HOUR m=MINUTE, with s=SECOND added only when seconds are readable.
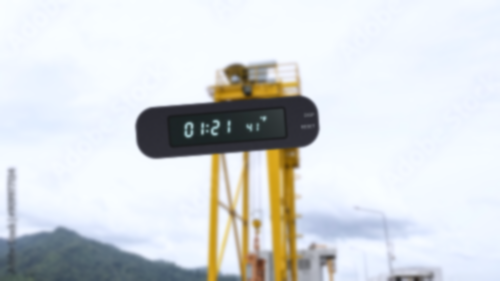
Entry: h=1 m=21
